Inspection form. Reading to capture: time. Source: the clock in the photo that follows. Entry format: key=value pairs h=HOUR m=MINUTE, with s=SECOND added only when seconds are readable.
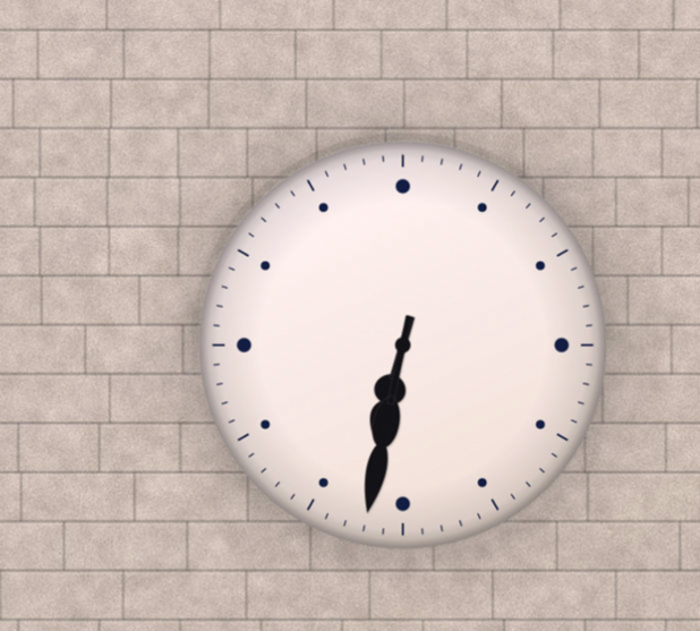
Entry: h=6 m=32
